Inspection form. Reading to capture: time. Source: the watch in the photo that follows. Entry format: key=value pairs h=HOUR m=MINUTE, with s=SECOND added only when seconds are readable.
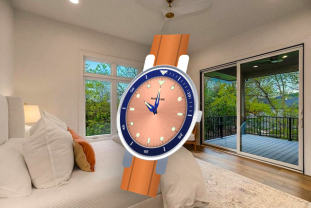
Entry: h=10 m=0
